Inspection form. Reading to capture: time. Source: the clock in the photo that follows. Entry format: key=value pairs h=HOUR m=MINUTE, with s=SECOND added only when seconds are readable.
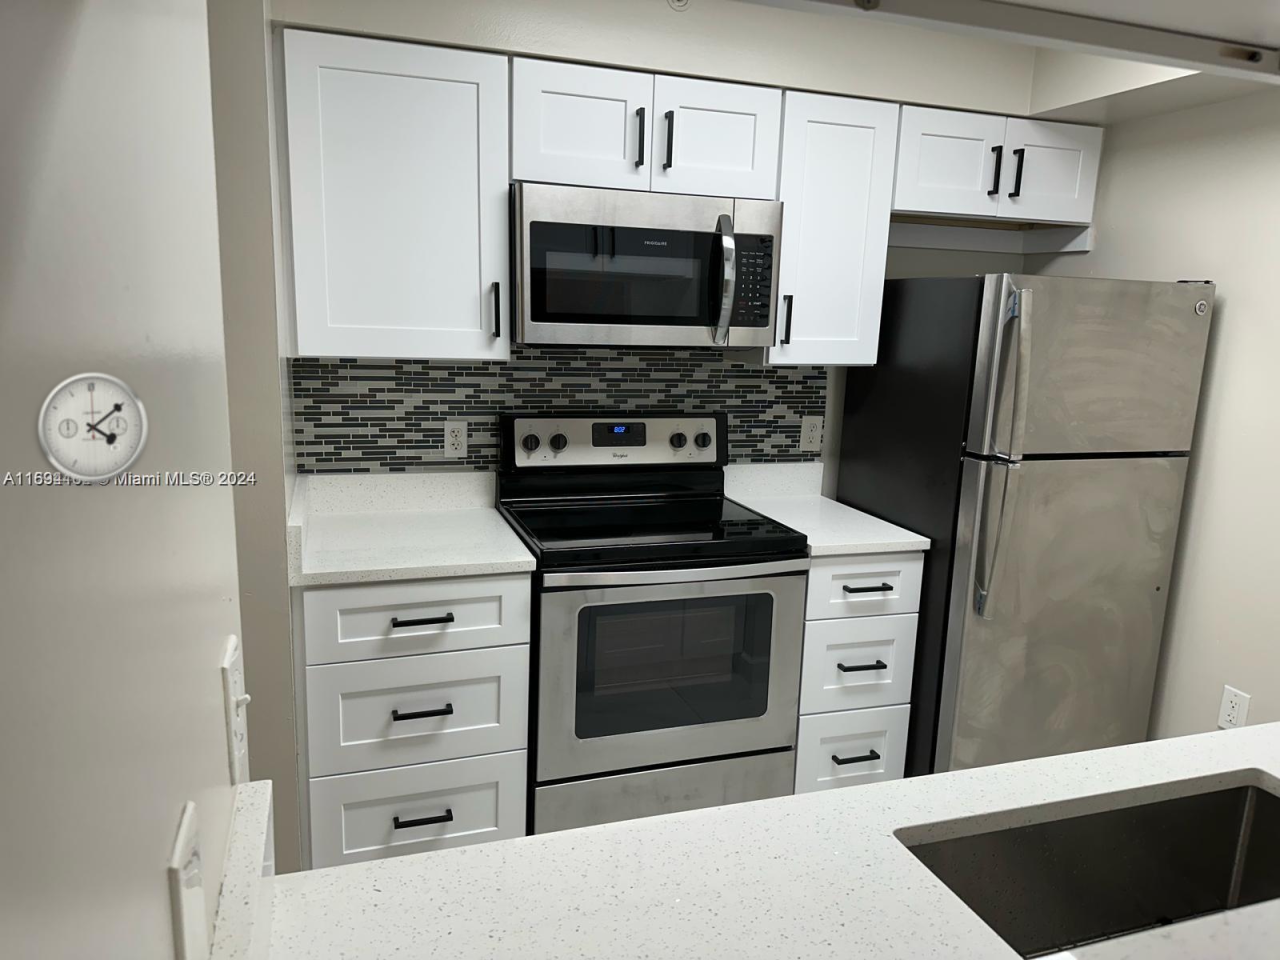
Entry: h=4 m=9
